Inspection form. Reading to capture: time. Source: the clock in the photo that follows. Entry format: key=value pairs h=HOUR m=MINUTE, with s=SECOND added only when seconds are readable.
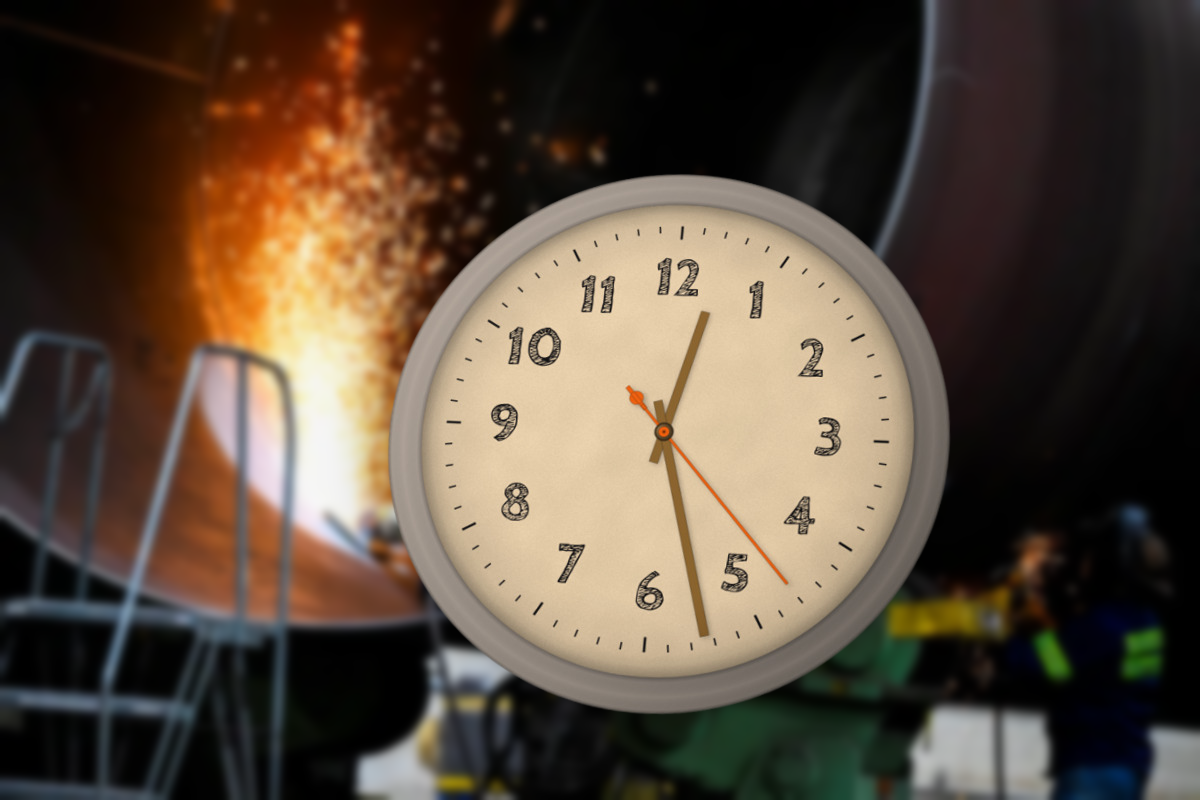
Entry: h=12 m=27 s=23
